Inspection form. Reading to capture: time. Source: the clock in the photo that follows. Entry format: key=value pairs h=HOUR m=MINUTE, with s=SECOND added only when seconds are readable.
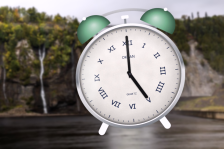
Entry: h=5 m=0
